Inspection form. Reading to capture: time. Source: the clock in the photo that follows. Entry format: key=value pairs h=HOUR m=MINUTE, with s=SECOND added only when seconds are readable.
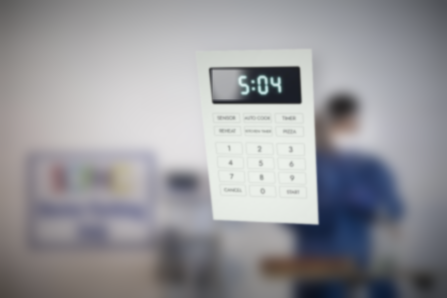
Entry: h=5 m=4
